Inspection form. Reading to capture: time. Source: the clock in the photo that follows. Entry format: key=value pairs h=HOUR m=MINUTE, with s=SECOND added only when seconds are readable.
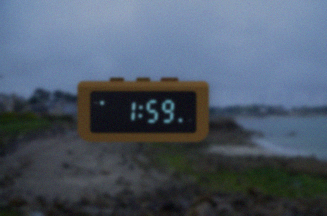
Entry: h=1 m=59
